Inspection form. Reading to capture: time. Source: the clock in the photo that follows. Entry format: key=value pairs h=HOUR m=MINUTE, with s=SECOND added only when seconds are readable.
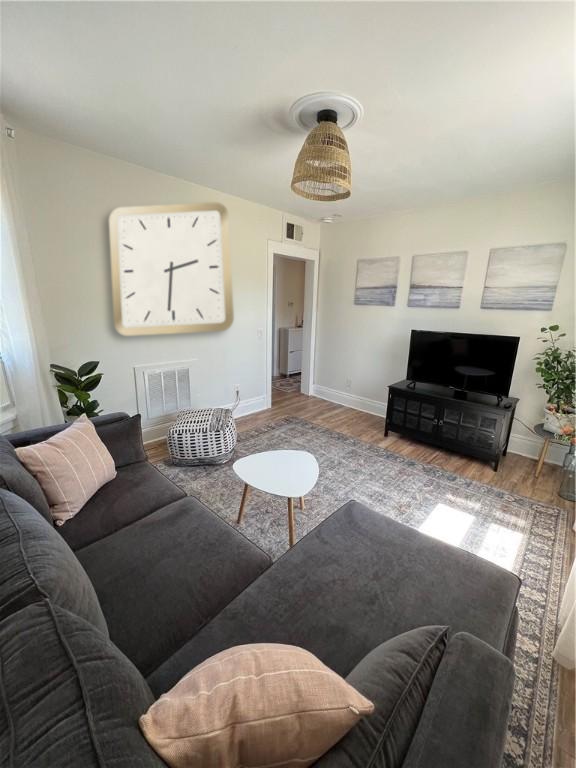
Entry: h=2 m=31
